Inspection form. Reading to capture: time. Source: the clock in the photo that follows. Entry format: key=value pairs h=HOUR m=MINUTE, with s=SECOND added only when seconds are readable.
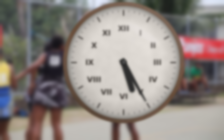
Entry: h=5 m=25
